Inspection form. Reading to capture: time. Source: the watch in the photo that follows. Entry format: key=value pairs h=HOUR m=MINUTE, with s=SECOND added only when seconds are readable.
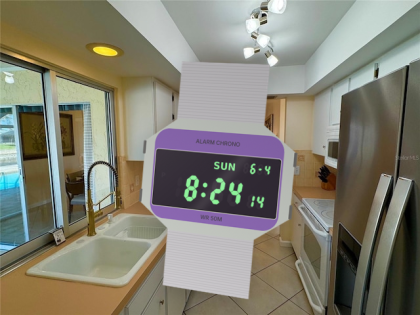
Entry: h=8 m=24 s=14
